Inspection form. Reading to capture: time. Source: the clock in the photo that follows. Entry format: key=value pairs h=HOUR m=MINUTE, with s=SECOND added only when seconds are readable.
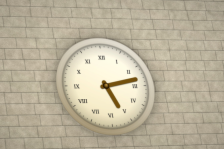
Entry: h=5 m=13
